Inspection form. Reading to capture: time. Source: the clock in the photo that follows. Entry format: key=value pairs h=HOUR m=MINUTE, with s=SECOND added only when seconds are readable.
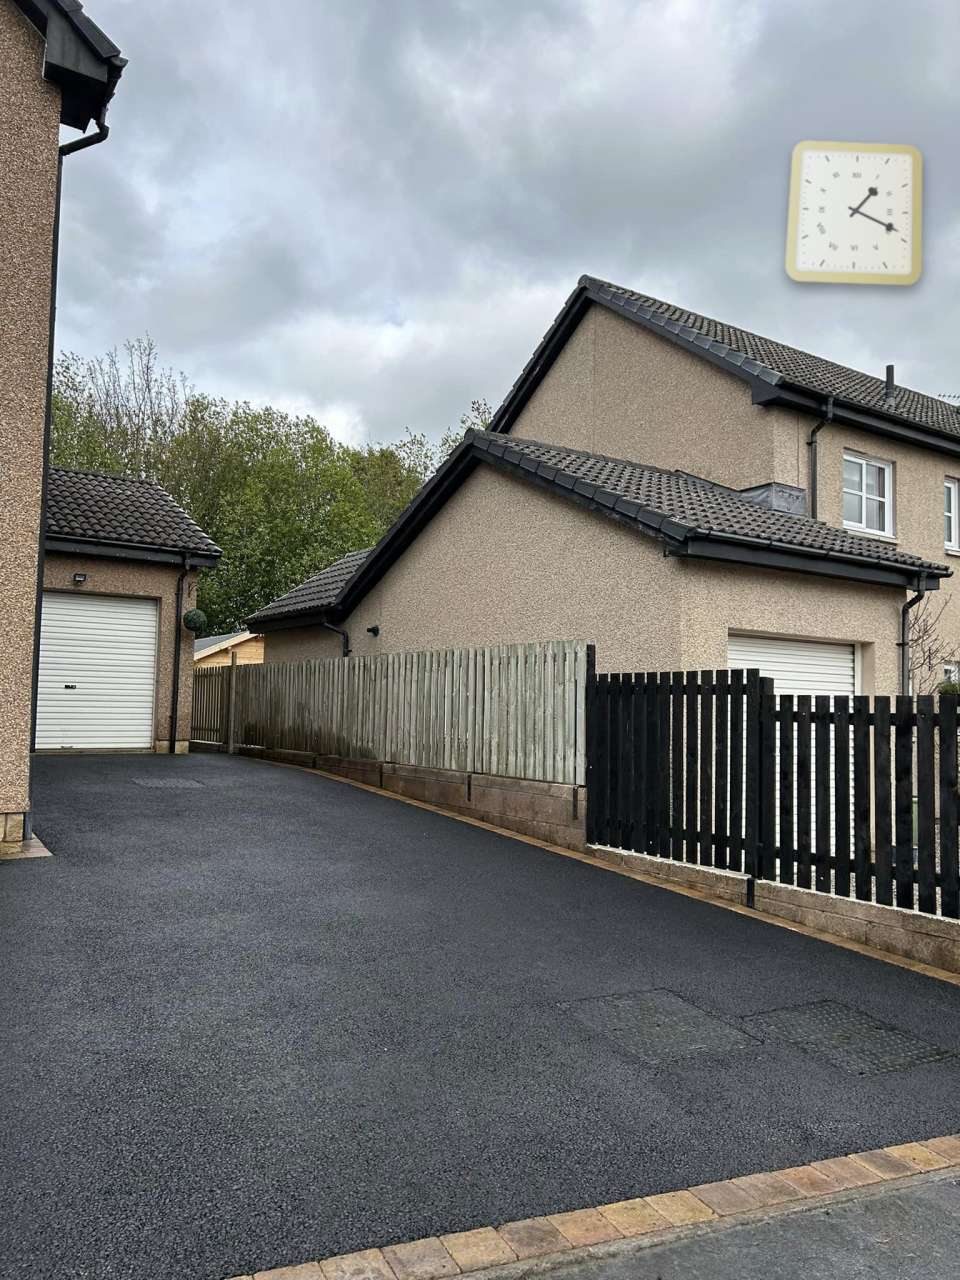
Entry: h=1 m=19
